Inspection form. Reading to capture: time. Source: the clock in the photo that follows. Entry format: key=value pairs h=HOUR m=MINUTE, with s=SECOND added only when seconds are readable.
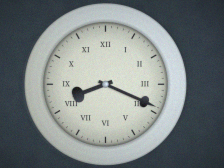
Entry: h=8 m=19
